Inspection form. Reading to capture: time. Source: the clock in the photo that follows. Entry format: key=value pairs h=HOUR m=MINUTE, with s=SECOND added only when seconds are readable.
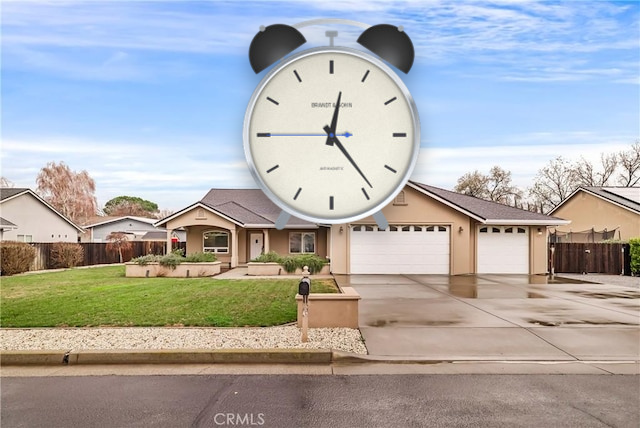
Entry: h=12 m=23 s=45
